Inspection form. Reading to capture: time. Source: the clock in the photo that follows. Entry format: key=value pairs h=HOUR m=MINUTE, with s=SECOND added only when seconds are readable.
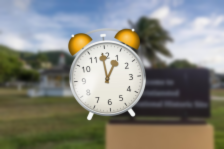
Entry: h=12 m=59
